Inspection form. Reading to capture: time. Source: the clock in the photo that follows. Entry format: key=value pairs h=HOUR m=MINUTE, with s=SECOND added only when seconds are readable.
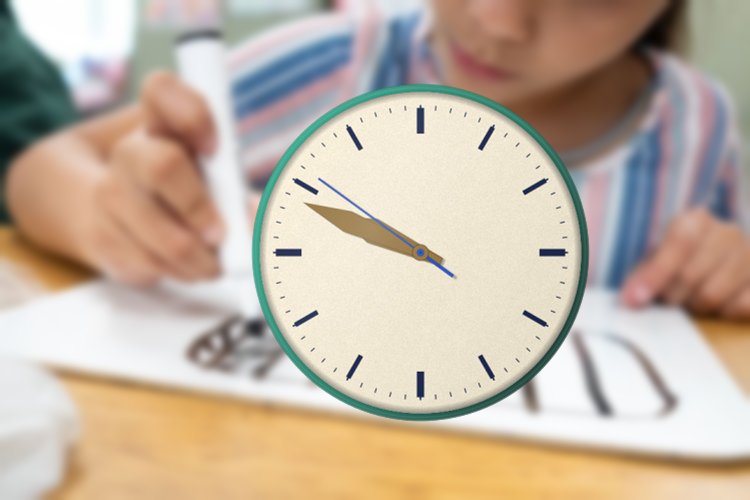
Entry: h=9 m=48 s=51
